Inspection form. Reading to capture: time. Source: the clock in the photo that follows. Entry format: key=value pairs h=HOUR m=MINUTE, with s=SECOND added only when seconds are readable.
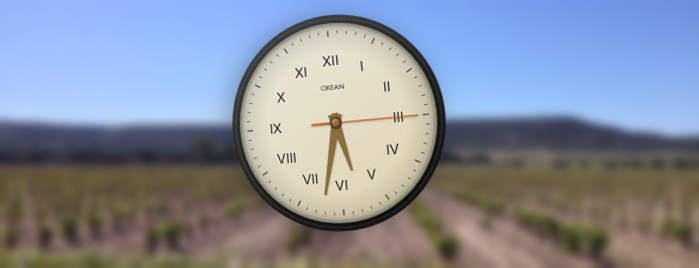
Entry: h=5 m=32 s=15
